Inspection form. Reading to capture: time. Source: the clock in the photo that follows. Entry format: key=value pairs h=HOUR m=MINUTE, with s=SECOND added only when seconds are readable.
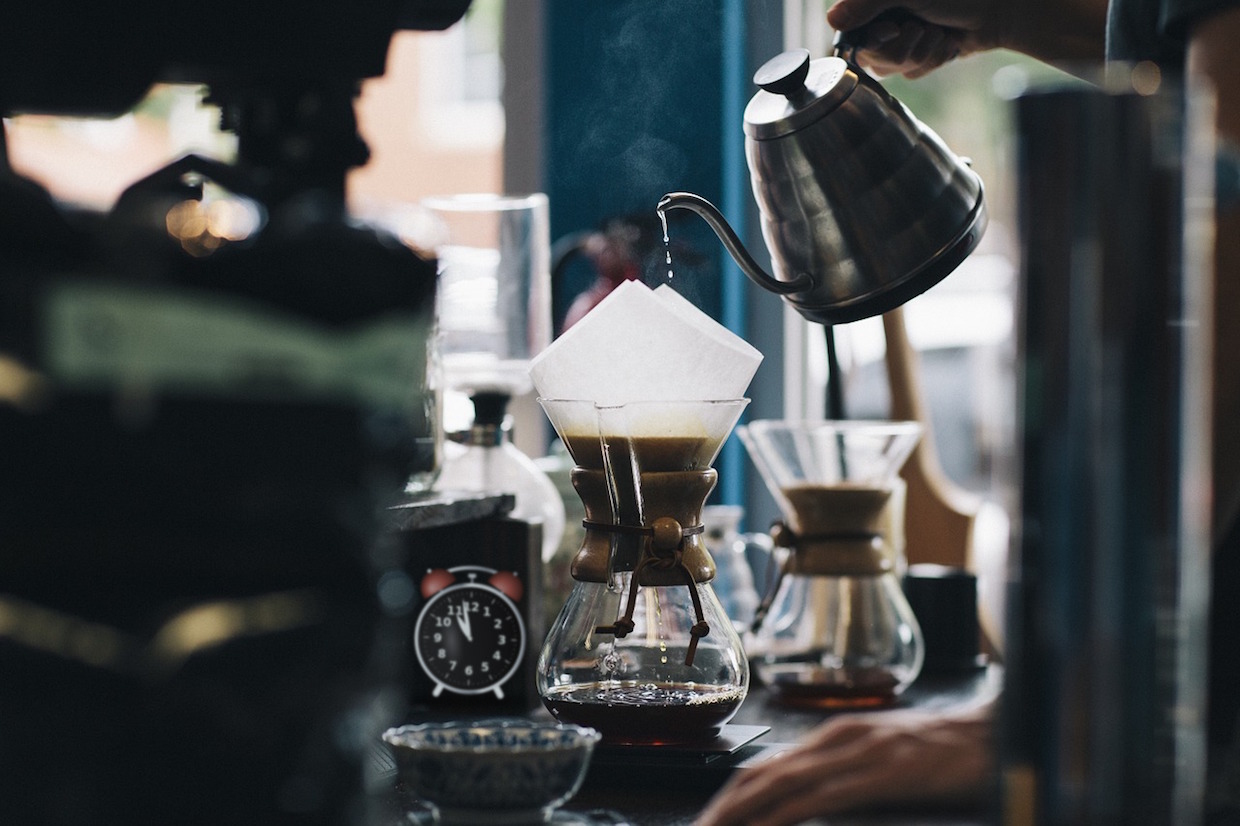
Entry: h=10 m=58
